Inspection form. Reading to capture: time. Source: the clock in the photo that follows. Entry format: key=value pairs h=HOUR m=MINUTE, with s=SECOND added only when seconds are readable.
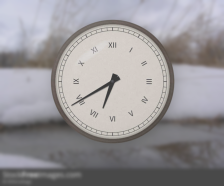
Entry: h=6 m=40
